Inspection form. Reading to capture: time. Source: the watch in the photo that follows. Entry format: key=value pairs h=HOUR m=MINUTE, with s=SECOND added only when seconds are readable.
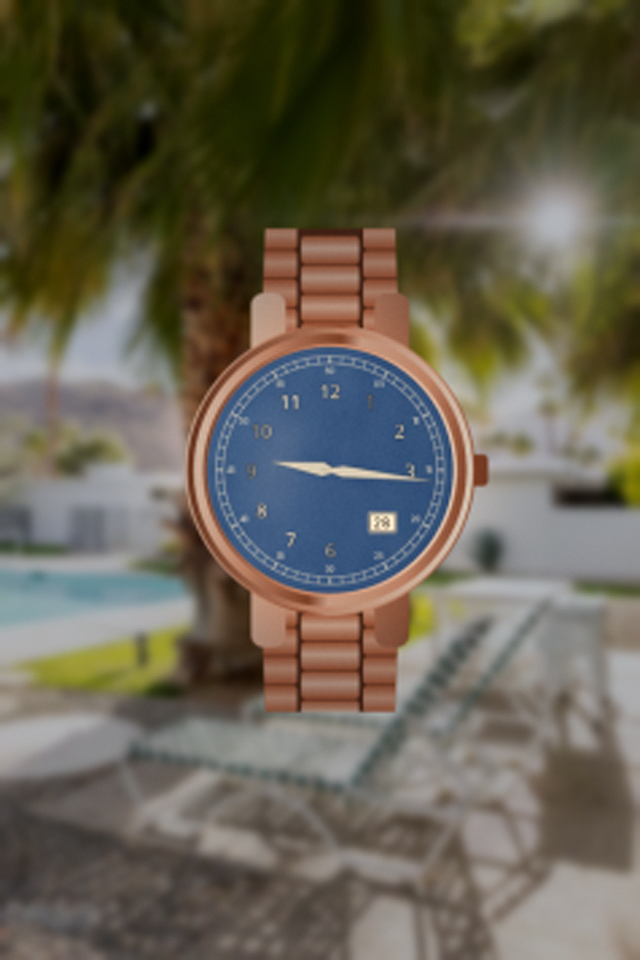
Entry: h=9 m=16
